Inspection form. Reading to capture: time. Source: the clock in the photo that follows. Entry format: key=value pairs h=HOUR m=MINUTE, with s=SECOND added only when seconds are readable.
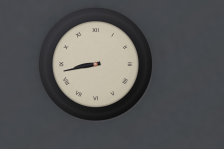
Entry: h=8 m=43
